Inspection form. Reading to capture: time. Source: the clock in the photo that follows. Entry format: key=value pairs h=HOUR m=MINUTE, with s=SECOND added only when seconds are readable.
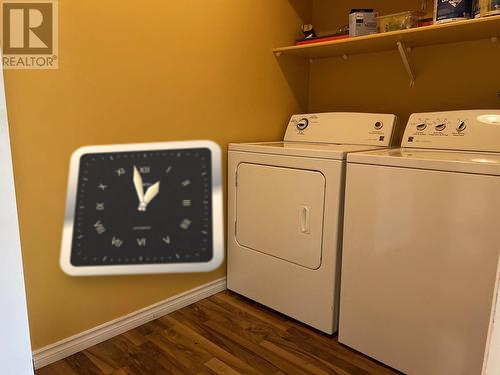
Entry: h=12 m=58
